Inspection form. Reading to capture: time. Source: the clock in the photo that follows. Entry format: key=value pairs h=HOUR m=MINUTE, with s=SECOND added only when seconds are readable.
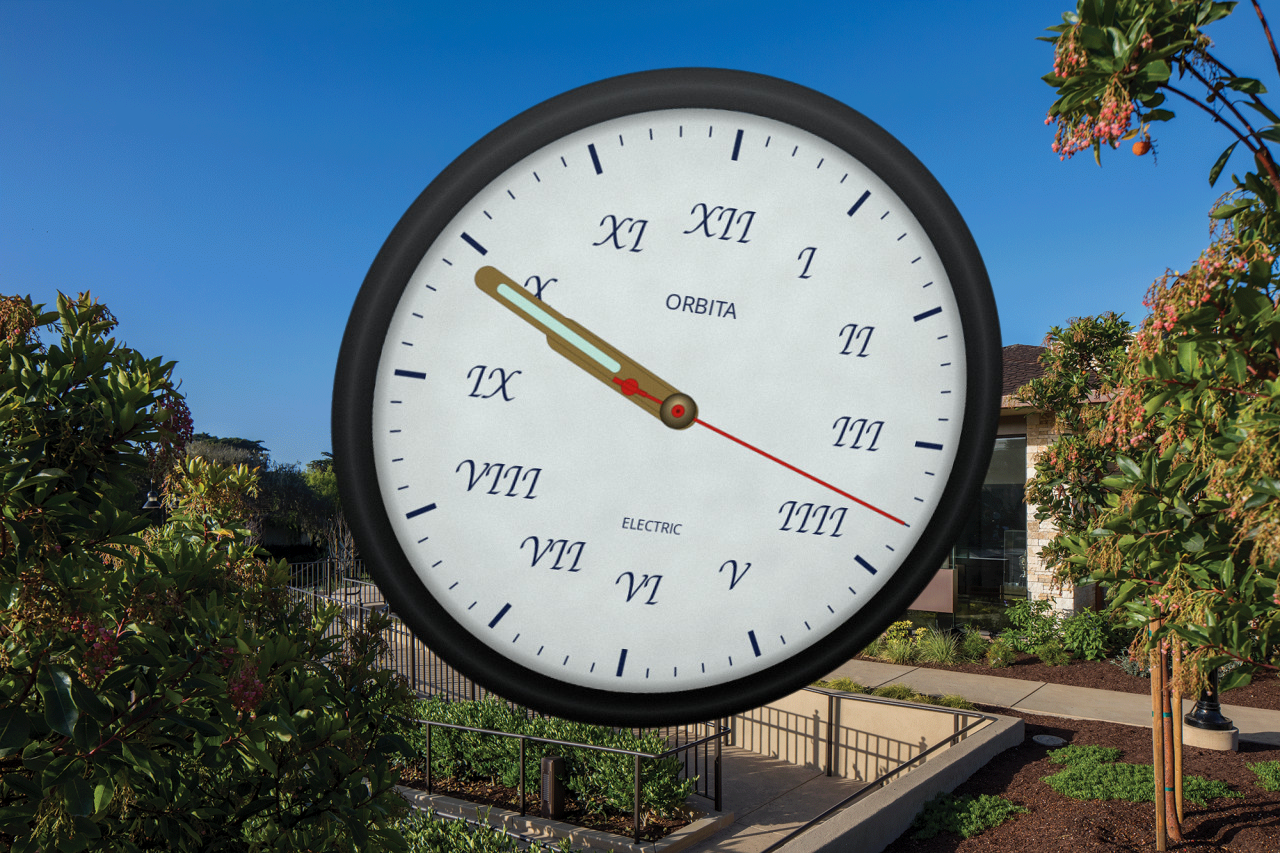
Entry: h=9 m=49 s=18
